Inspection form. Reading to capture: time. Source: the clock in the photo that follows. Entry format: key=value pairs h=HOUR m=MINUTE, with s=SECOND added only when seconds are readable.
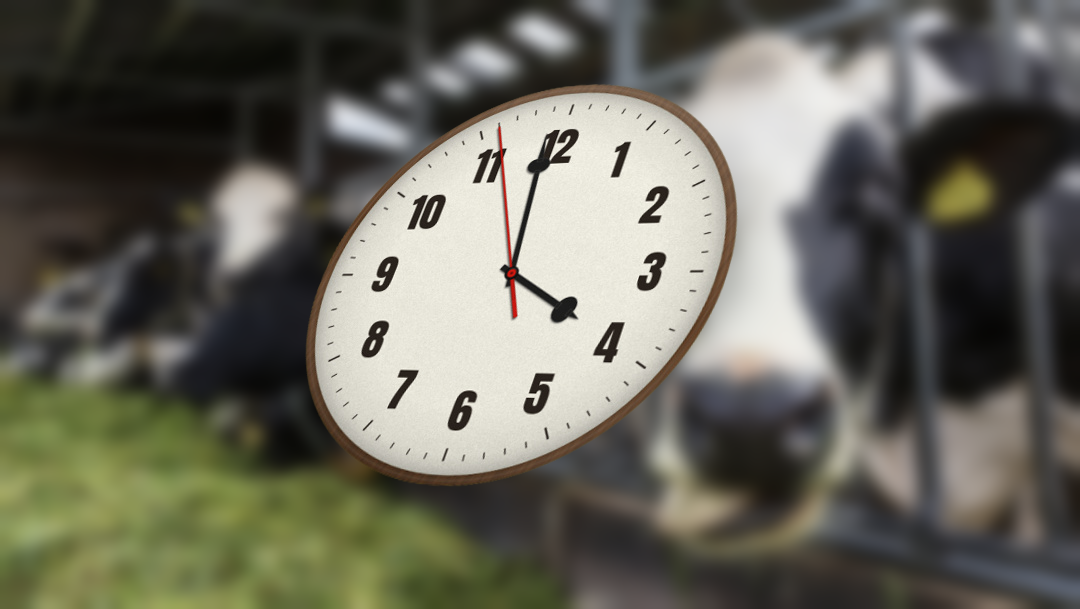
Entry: h=3 m=58 s=56
